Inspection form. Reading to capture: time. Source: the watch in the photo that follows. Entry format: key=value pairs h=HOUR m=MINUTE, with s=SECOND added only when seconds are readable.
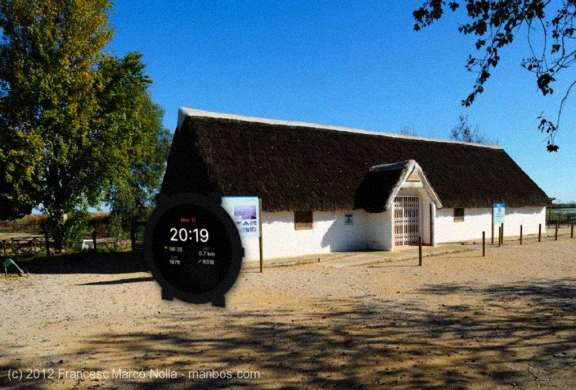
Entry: h=20 m=19
